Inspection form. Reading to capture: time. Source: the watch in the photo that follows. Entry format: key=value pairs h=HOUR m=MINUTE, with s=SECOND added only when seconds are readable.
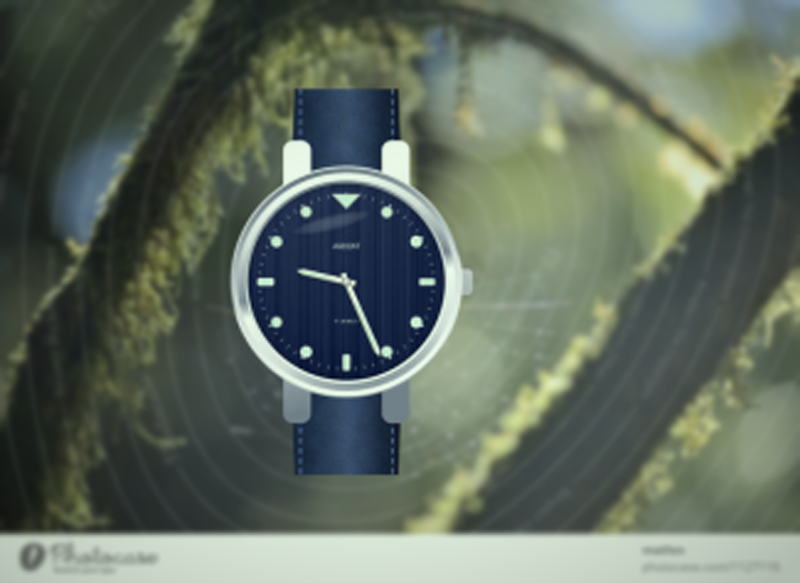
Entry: h=9 m=26
